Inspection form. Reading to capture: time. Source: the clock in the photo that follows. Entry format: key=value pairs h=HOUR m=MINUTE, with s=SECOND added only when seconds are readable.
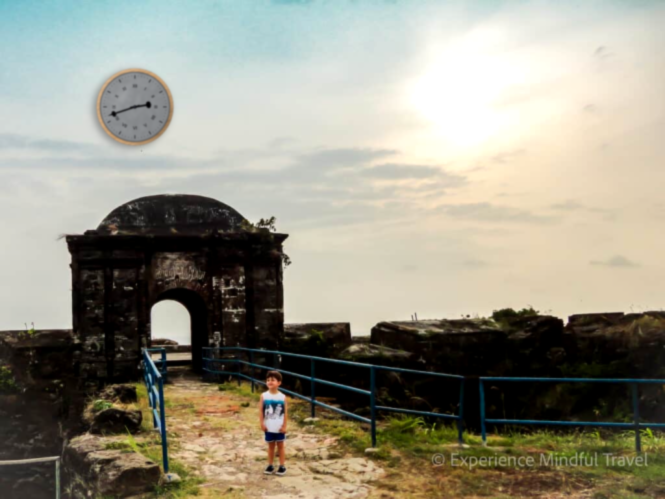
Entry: h=2 m=42
